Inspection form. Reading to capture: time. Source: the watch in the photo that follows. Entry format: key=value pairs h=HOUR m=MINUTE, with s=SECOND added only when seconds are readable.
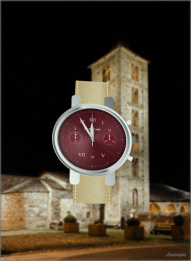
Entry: h=11 m=55
